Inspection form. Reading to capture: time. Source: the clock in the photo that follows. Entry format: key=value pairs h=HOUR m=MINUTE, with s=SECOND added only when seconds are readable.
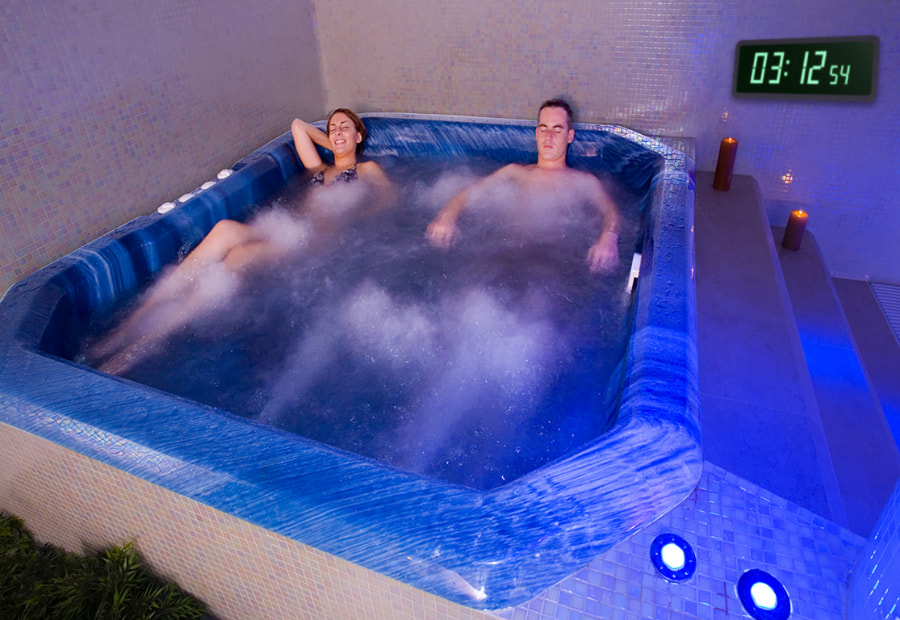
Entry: h=3 m=12 s=54
